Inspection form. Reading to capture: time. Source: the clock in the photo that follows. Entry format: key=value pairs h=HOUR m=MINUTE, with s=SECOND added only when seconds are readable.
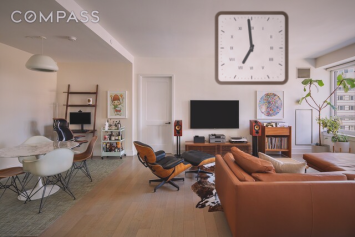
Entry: h=6 m=59
